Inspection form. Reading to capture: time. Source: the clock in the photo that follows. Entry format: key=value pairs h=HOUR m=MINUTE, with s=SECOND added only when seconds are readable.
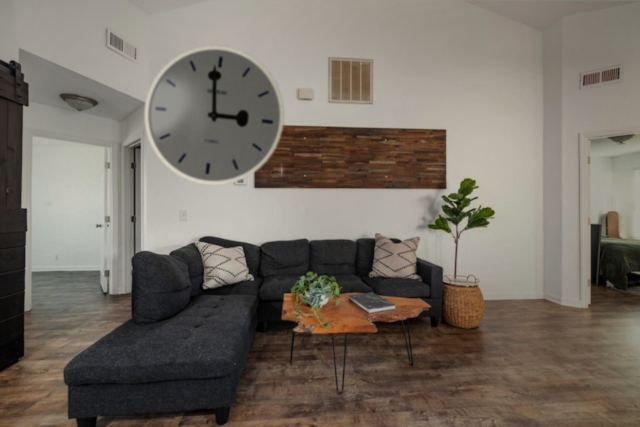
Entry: h=2 m=59
